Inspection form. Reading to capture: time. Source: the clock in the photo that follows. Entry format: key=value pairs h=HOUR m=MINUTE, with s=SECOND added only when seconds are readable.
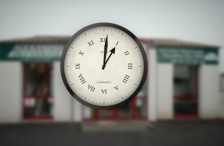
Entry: h=1 m=1
